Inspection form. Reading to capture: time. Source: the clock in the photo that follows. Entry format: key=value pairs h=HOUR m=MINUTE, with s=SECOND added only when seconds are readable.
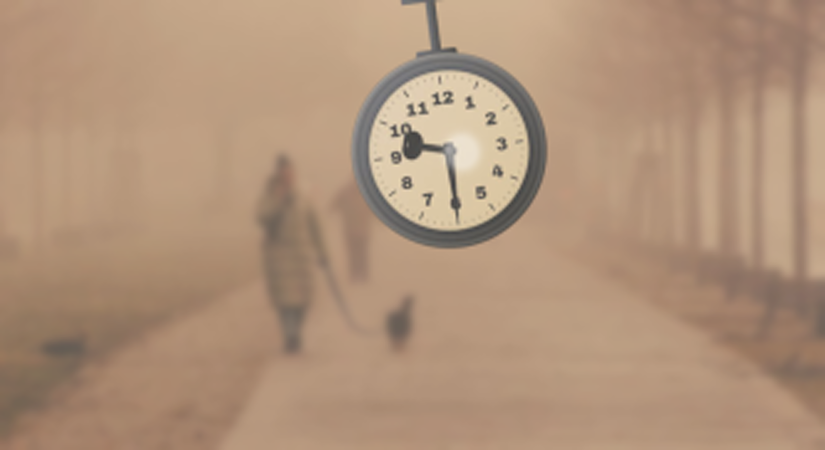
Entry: h=9 m=30
